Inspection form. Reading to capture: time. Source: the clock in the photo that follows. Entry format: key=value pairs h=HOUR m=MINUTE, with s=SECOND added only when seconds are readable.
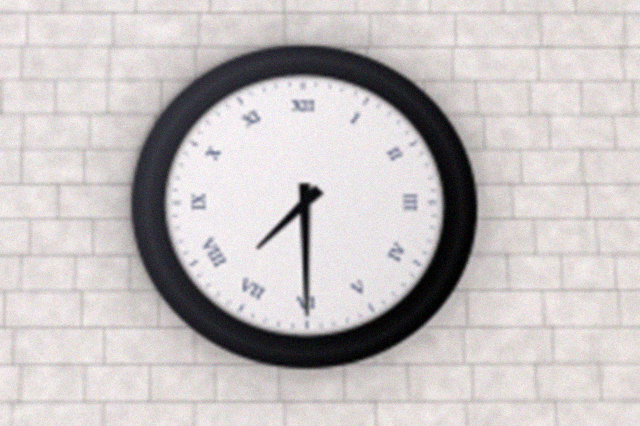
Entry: h=7 m=30
